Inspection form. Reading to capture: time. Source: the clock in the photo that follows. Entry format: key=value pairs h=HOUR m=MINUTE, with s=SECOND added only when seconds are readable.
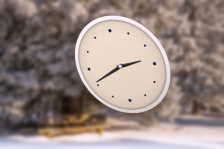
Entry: h=2 m=41
